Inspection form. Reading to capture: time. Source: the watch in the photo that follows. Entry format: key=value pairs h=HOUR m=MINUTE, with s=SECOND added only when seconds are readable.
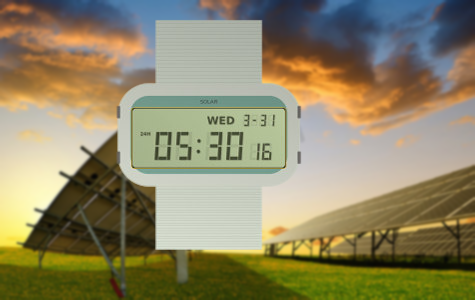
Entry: h=5 m=30 s=16
